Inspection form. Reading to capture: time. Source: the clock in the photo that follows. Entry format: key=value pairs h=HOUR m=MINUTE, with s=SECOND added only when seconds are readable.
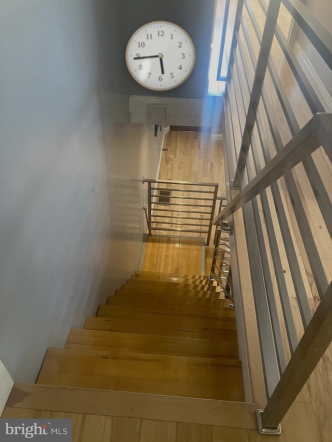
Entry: h=5 m=44
